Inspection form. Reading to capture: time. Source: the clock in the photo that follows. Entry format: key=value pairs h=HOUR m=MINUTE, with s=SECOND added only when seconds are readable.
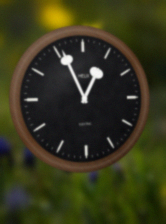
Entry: h=12 m=56
